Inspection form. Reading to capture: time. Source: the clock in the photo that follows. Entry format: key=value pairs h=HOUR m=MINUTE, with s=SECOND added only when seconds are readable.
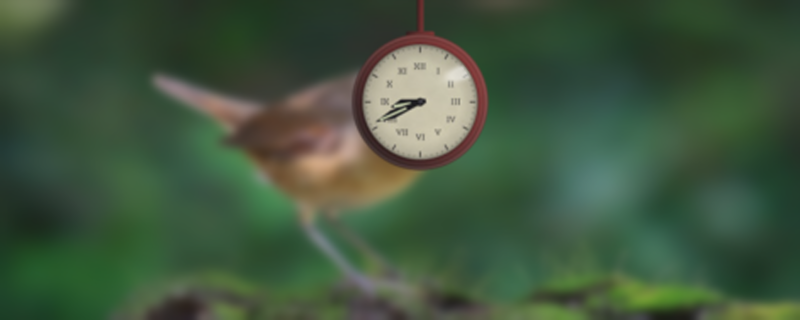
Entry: h=8 m=41
